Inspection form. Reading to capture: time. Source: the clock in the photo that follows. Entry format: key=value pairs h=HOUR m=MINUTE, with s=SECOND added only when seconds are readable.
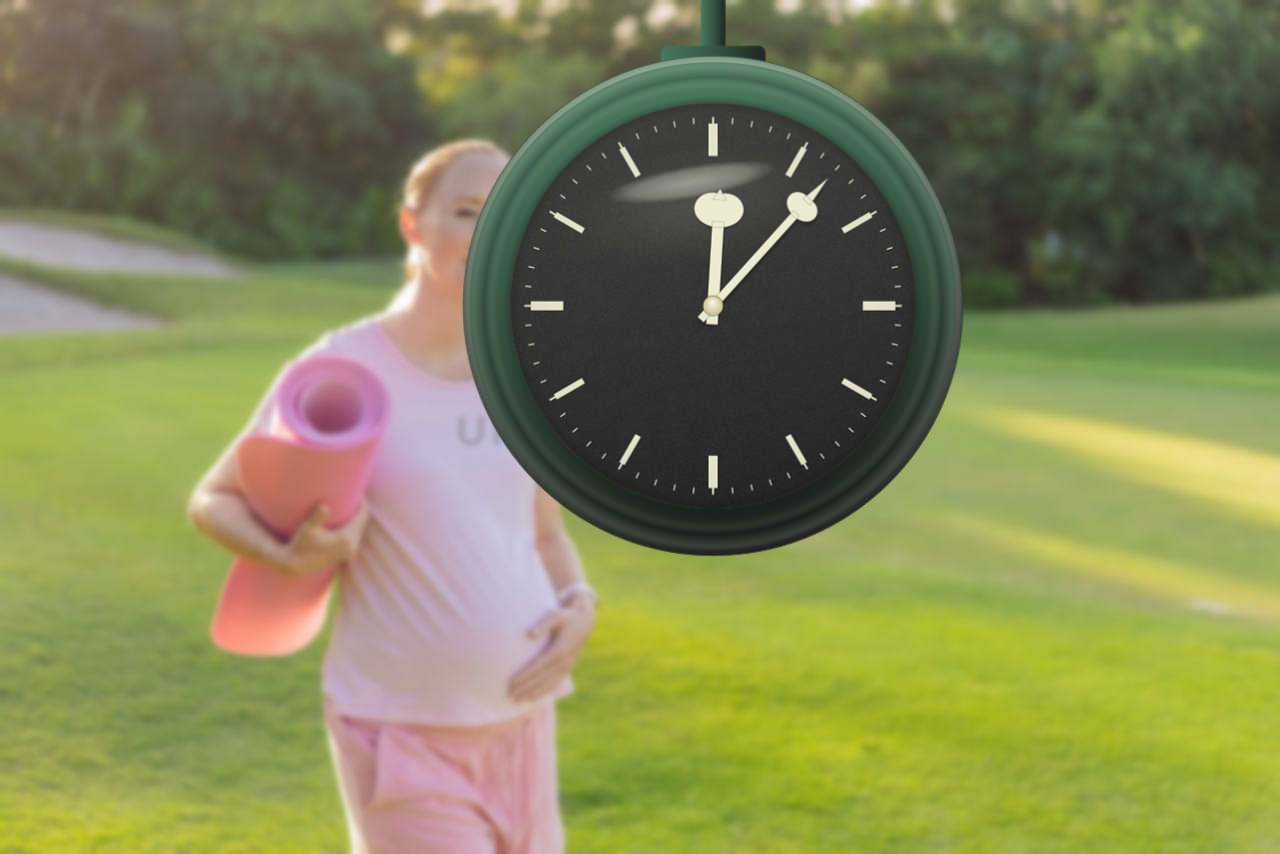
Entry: h=12 m=7
